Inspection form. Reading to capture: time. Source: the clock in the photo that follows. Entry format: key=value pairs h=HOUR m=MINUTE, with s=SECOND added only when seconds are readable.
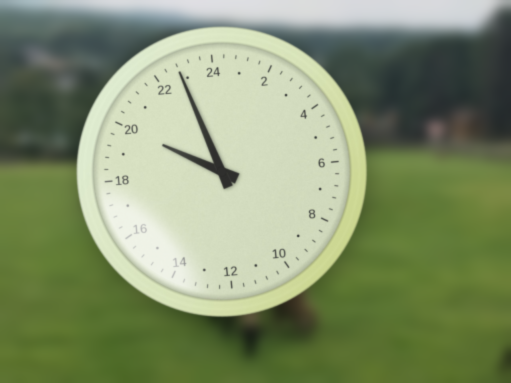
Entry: h=19 m=57
